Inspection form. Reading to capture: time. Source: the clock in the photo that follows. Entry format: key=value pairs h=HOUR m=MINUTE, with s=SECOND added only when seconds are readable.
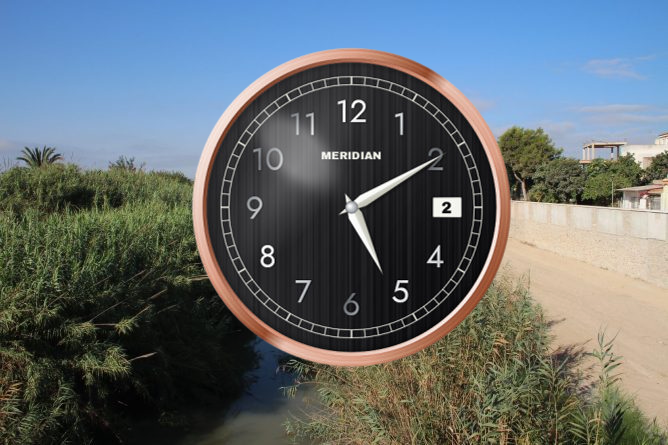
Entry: h=5 m=10
